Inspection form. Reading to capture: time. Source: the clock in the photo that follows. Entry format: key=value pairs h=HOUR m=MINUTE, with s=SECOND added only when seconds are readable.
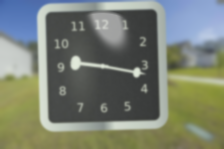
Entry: h=9 m=17
